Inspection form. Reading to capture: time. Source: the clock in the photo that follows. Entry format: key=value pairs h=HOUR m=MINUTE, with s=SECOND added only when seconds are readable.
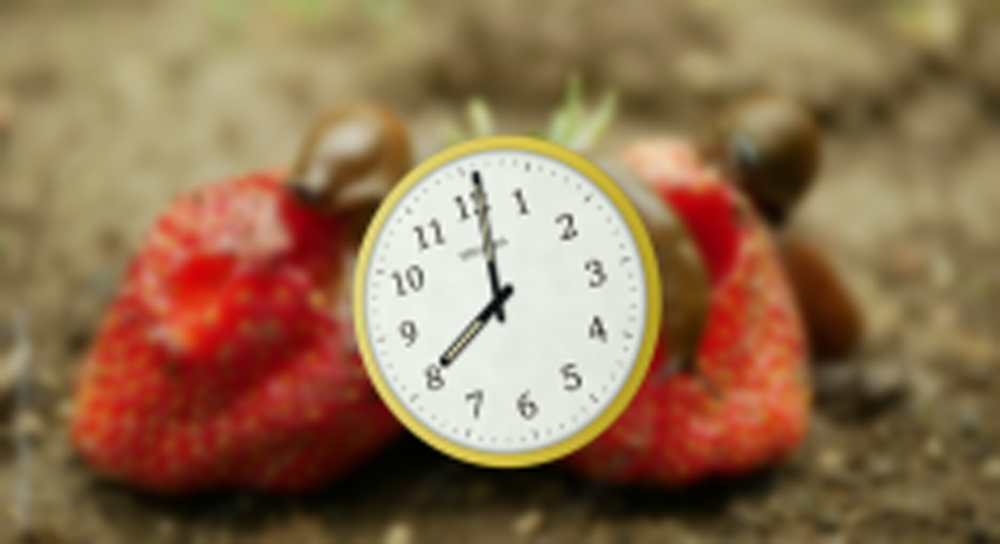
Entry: h=8 m=1
